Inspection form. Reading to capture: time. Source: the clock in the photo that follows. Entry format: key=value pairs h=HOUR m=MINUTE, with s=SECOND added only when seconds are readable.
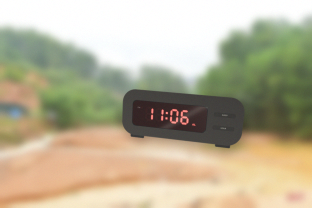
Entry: h=11 m=6
